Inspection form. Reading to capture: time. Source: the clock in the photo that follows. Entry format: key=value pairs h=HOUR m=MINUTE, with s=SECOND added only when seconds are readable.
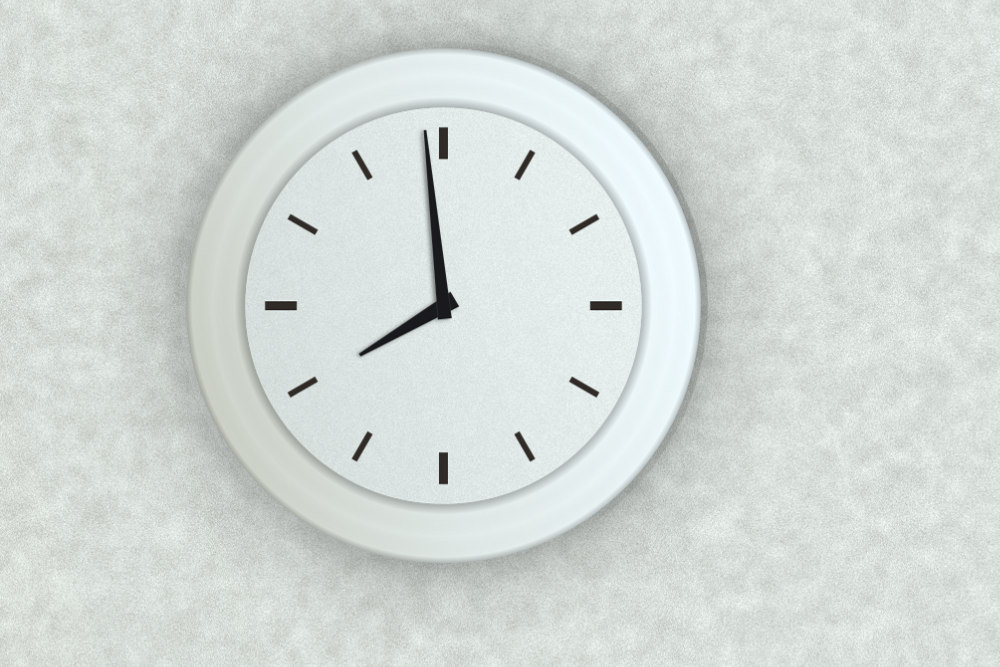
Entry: h=7 m=59
